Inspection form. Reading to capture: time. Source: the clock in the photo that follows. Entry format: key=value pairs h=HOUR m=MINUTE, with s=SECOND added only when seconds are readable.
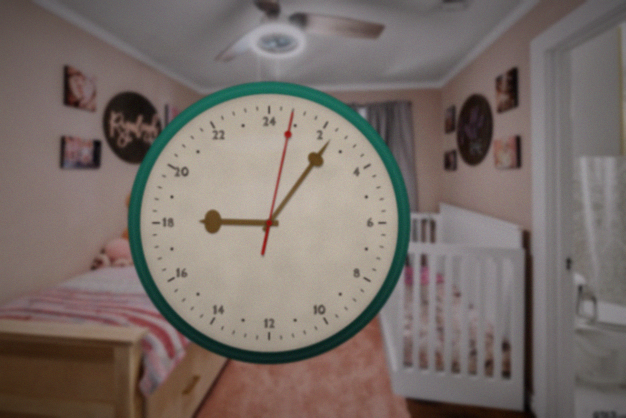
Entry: h=18 m=6 s=2
